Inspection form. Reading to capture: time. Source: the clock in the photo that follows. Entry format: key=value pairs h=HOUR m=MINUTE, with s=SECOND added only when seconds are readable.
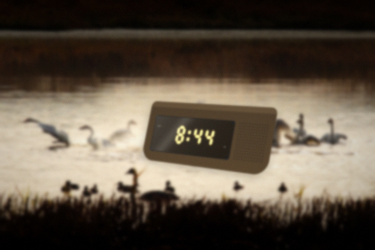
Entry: h=8 m=44
